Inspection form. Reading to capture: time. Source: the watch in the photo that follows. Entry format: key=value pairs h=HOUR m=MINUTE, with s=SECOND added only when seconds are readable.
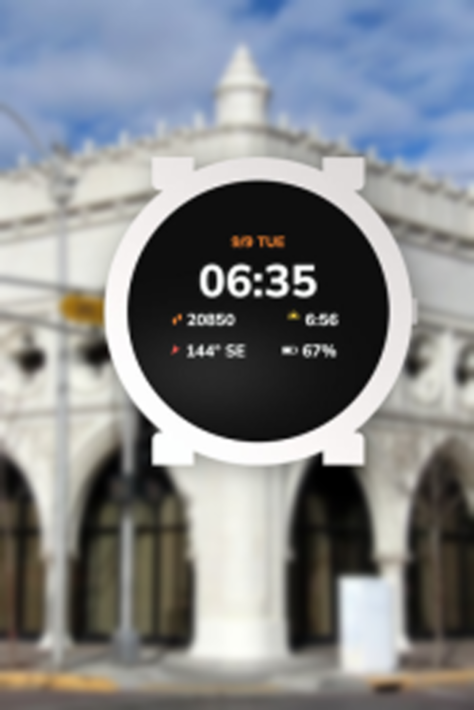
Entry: h=6 m=35
